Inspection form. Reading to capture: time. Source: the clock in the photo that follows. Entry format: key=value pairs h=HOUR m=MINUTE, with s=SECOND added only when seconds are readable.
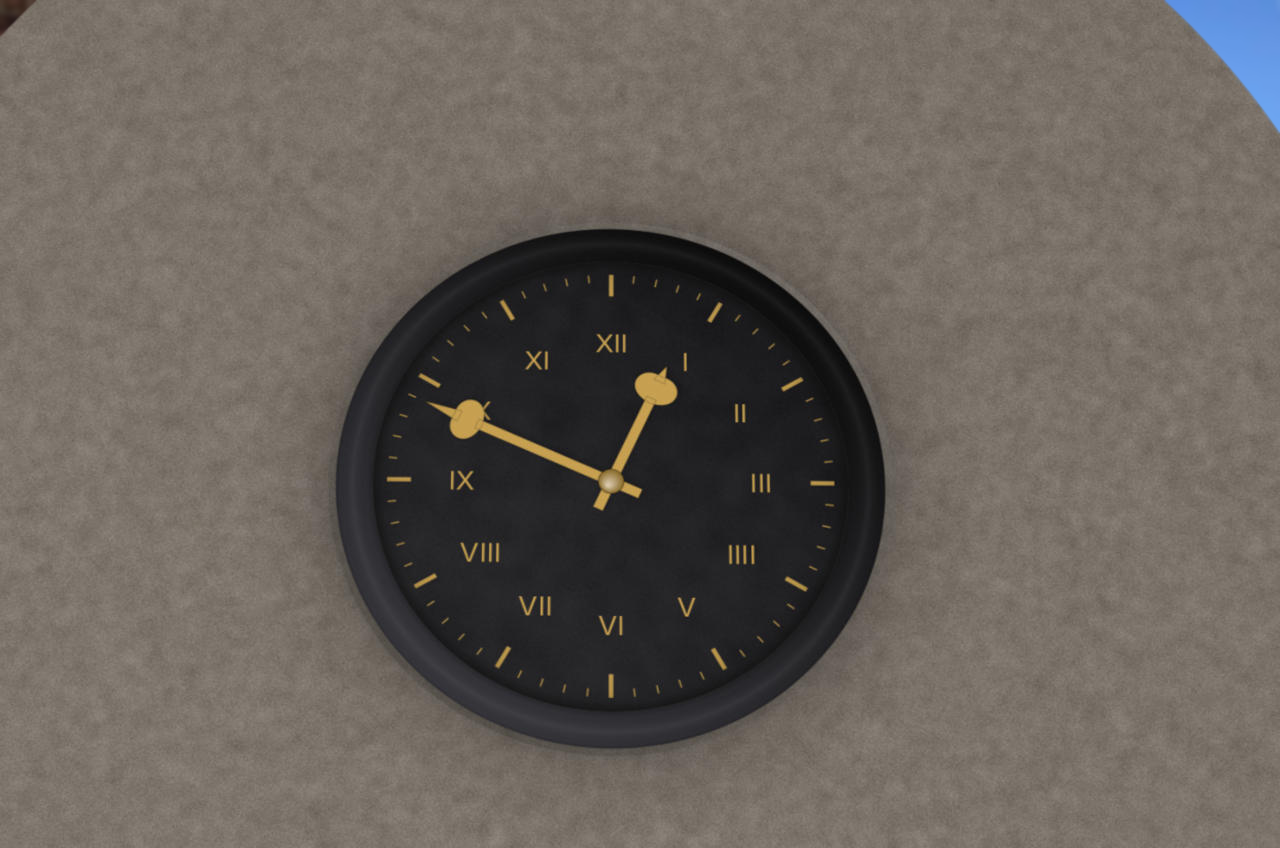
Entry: h=12 m=49
